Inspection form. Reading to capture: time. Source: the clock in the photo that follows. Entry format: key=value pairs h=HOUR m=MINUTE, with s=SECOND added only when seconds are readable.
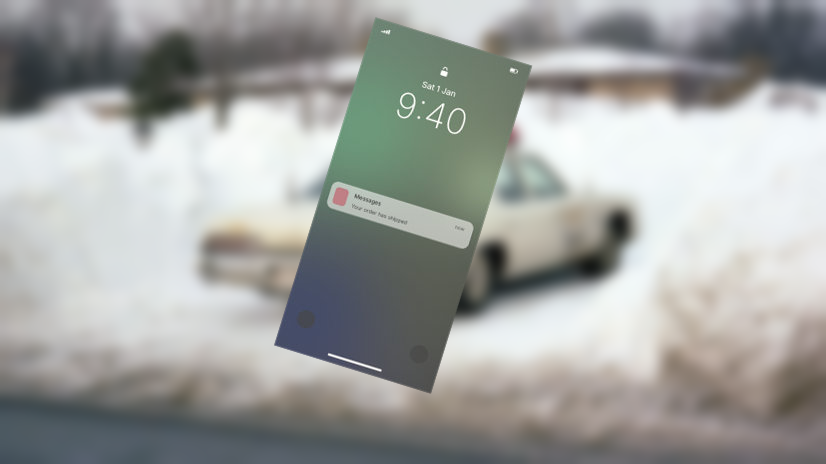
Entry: h=9 m=40
